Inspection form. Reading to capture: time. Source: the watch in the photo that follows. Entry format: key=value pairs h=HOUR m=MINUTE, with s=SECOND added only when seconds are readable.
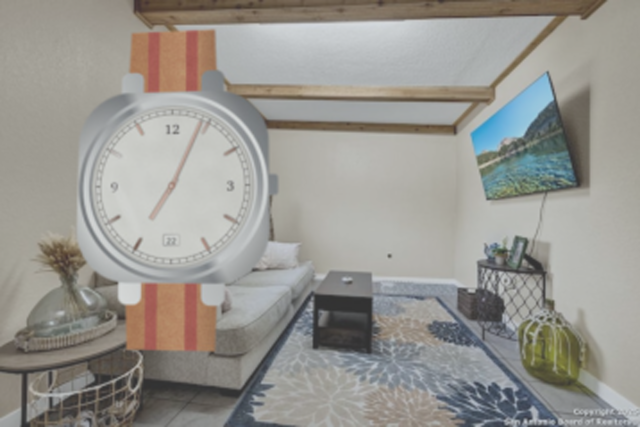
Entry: h=7 m=4
